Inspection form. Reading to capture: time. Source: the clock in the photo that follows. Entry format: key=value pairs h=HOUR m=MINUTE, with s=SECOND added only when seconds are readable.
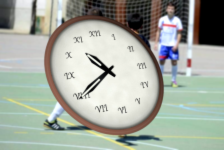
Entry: h=10 m=40
